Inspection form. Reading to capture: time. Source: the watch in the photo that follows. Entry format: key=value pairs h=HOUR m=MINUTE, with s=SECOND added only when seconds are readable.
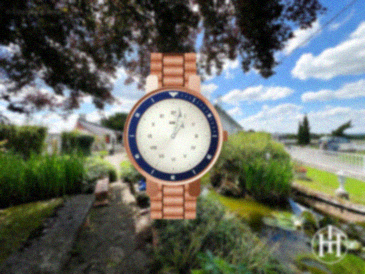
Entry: h=1 m=2
